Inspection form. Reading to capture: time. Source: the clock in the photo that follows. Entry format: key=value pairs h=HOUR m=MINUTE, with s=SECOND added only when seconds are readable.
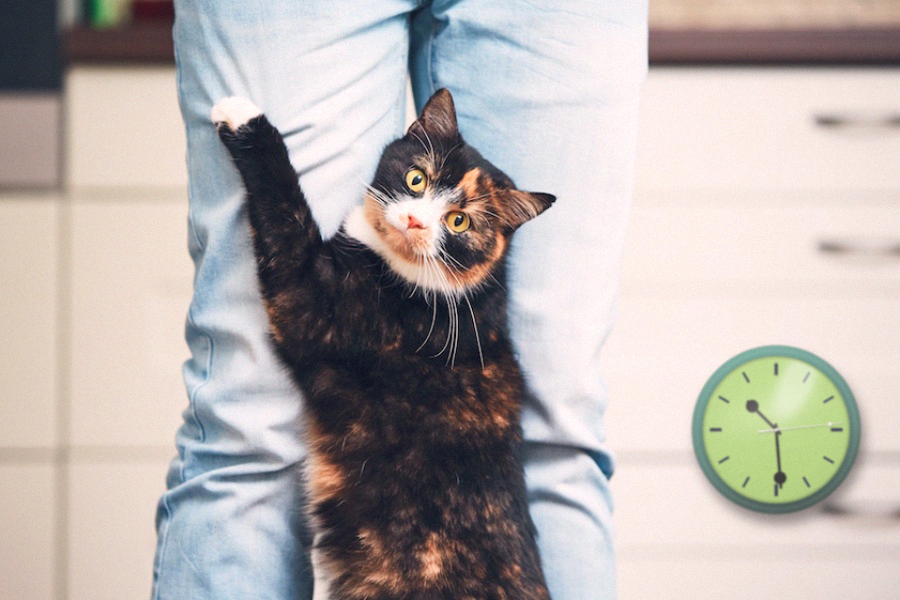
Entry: h=10 m=29 s=14
